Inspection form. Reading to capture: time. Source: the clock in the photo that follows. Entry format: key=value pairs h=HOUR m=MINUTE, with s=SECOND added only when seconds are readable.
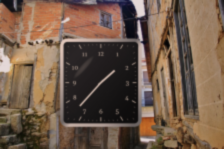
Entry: h=1 m=37
